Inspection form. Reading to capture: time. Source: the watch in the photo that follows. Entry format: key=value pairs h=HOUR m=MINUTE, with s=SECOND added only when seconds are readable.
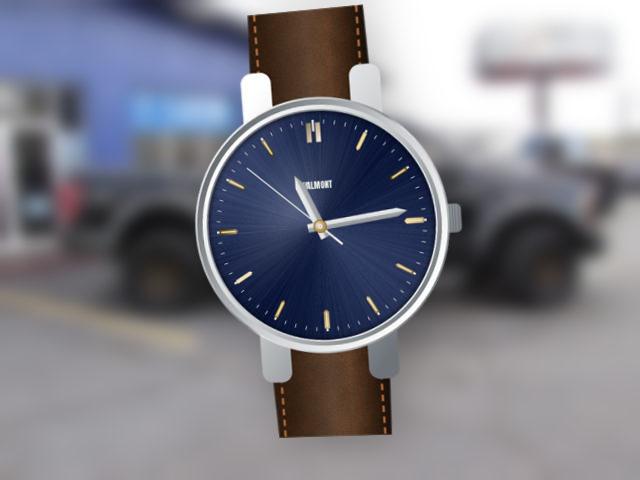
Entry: h=11 m=13 s=52
